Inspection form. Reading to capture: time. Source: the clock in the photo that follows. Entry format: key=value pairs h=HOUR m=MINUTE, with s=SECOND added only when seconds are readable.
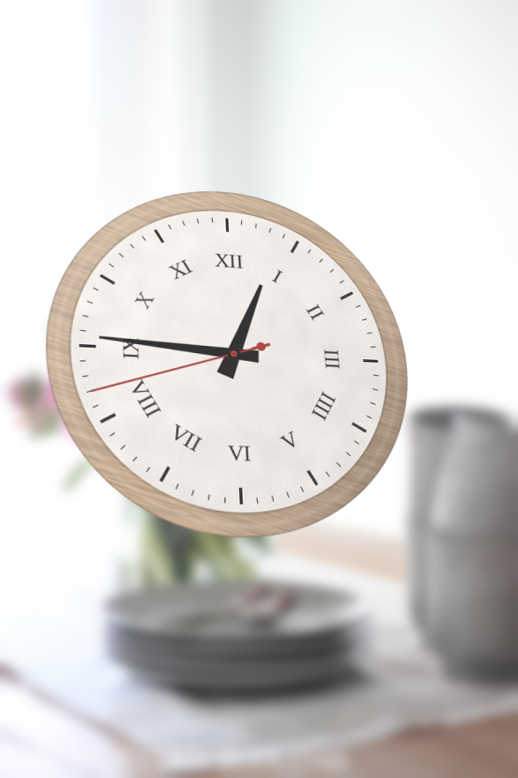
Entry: h=12 m=45 s=42
